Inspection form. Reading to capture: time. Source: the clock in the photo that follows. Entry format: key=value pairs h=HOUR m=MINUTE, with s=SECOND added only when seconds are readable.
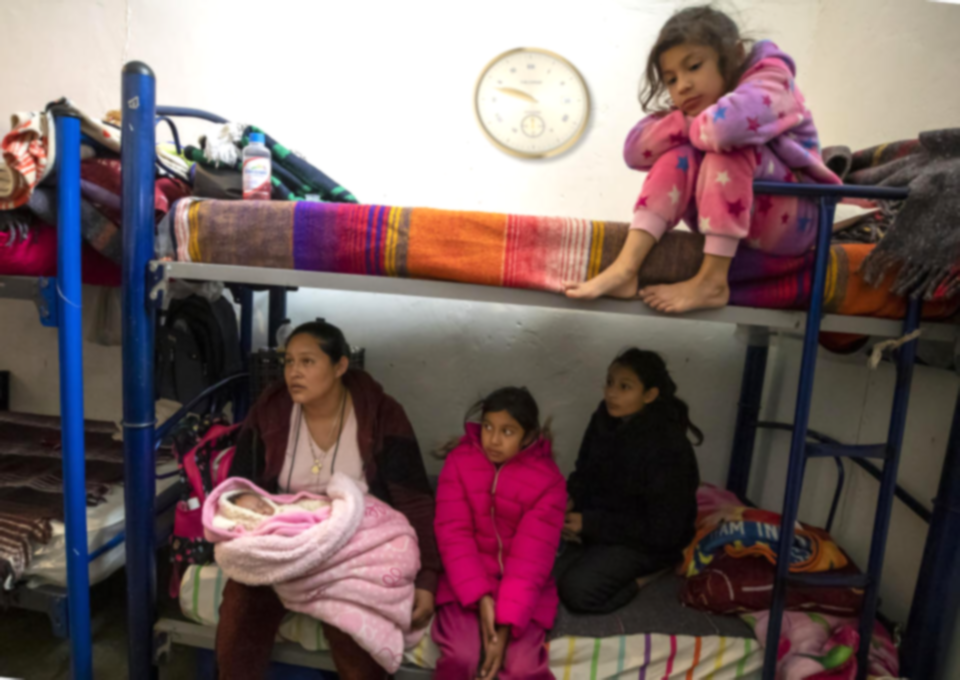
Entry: h=9 m=48
